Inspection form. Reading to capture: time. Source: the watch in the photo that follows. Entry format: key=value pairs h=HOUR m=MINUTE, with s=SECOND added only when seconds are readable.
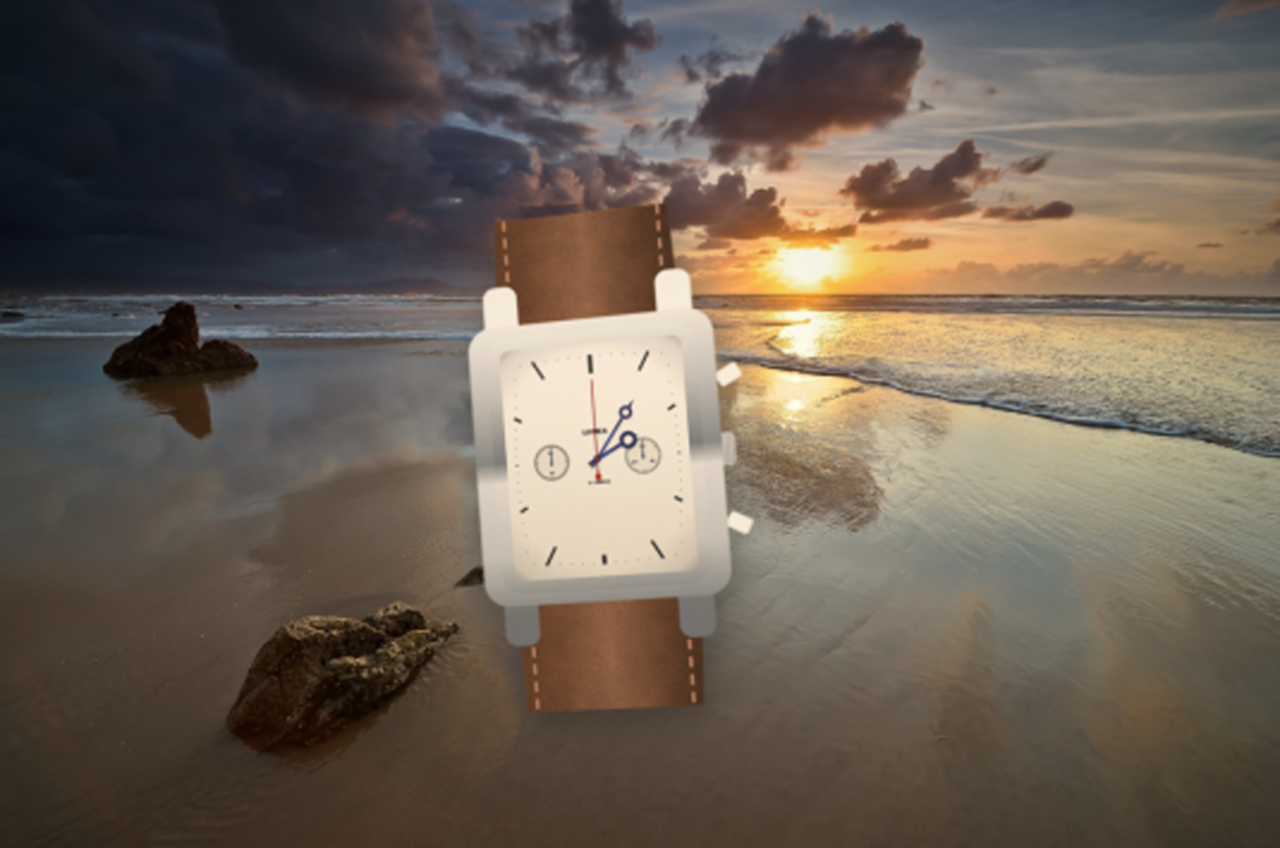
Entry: h=2 m=6
